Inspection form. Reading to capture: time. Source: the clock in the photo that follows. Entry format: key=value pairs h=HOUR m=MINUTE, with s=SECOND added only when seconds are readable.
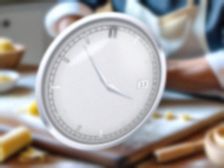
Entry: h=3 m=54
